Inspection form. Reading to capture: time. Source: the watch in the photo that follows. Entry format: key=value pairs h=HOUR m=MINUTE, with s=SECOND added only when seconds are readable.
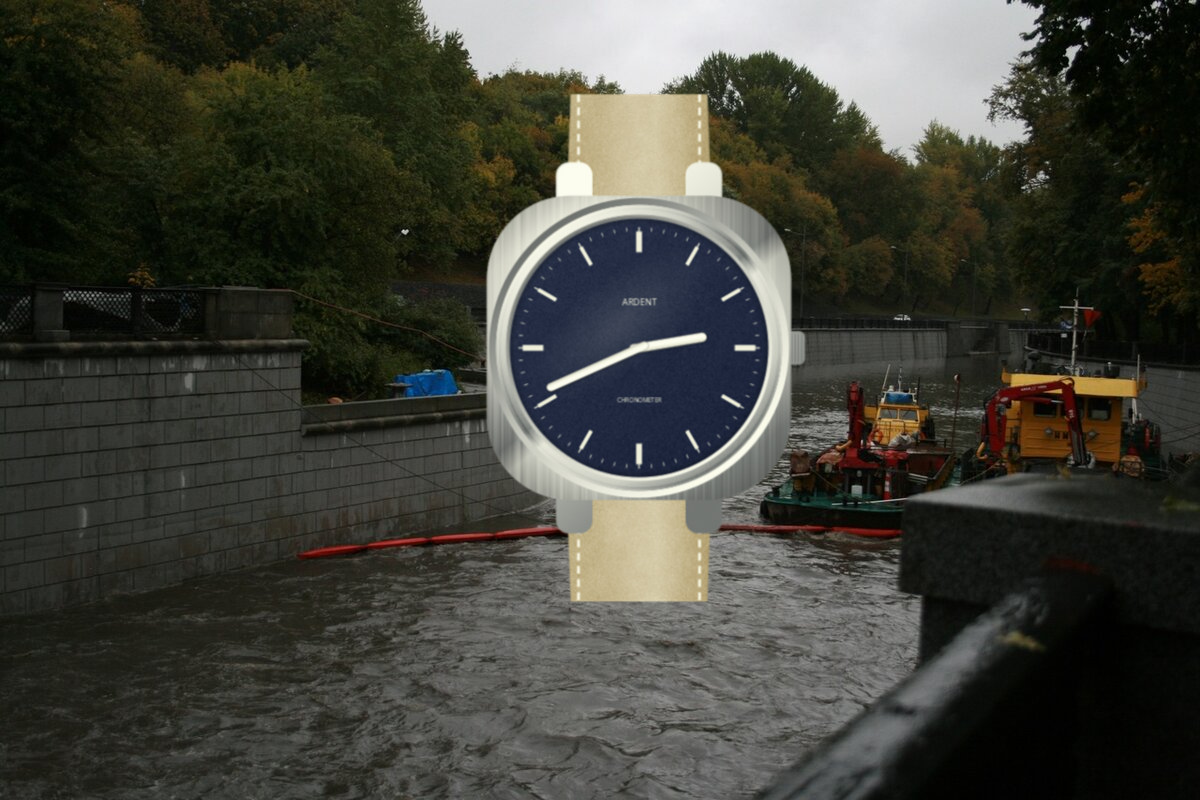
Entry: h=2 m=41
